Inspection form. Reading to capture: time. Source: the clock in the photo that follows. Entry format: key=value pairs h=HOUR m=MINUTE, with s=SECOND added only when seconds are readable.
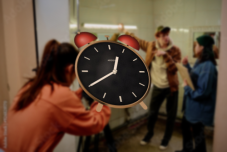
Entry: h=12 m=40
